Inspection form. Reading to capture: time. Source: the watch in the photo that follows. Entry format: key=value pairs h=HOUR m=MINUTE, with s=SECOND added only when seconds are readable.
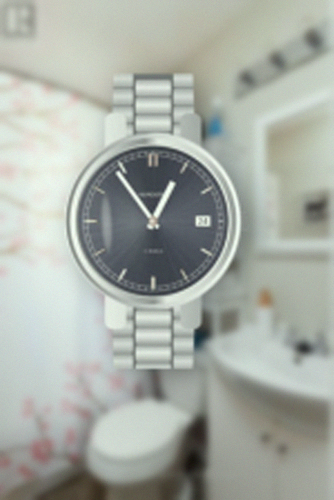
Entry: h=12 m=54
